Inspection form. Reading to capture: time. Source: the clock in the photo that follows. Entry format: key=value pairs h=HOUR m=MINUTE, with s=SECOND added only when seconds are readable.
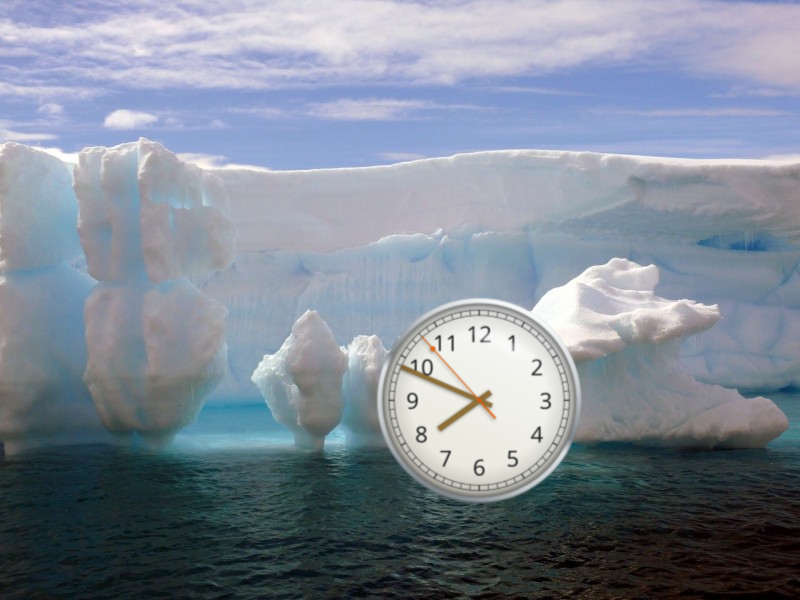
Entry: h=7 m=48 s=53
